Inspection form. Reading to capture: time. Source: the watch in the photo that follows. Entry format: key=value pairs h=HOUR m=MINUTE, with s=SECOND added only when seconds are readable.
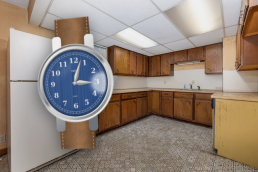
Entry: h=3 m=3
